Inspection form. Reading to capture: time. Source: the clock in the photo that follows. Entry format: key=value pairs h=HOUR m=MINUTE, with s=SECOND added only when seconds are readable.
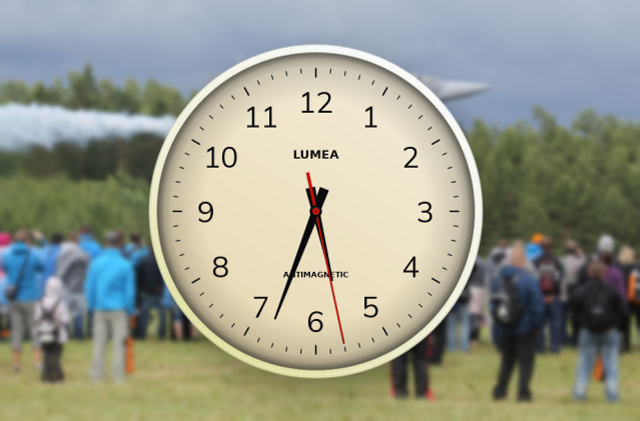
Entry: h=5 m=33 s=28
